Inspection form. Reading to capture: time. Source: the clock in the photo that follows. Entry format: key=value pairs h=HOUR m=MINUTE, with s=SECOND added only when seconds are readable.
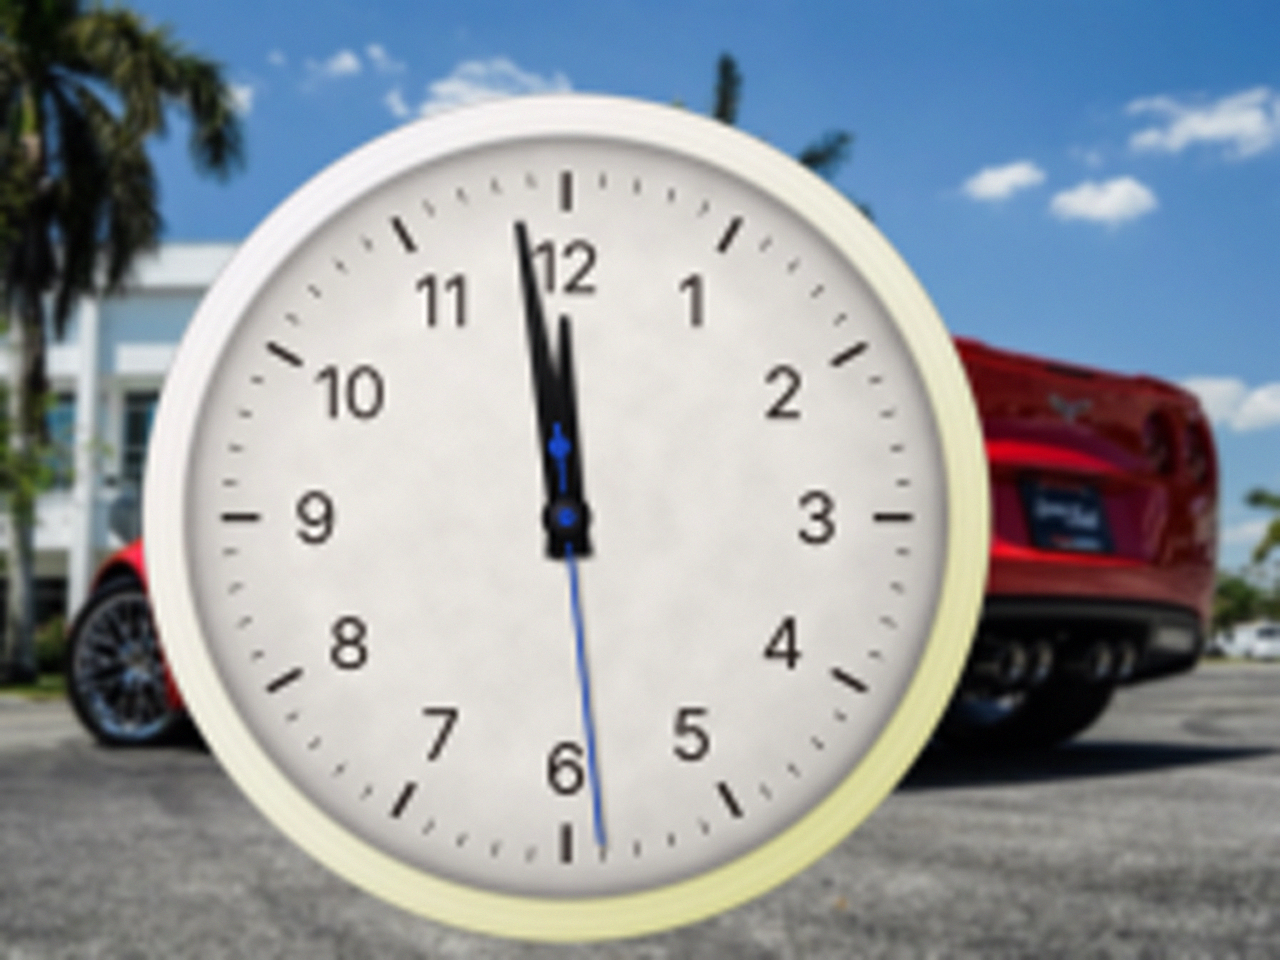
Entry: h=11 m=58 s=29
